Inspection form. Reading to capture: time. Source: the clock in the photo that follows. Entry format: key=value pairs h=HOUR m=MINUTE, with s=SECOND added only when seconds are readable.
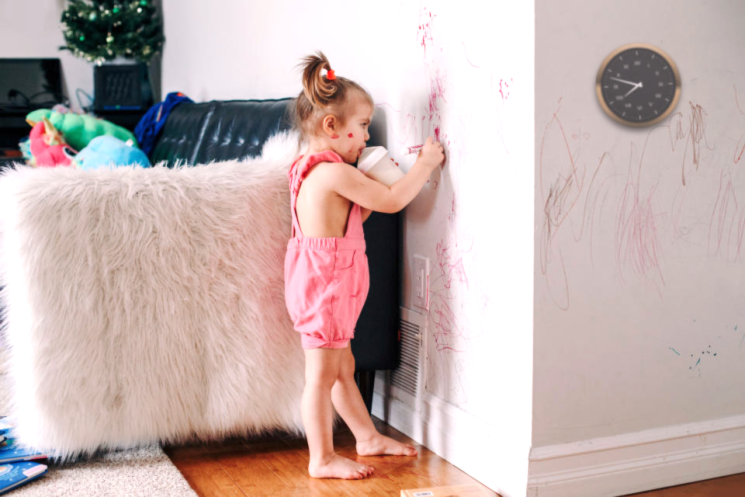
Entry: h=7 m=48
